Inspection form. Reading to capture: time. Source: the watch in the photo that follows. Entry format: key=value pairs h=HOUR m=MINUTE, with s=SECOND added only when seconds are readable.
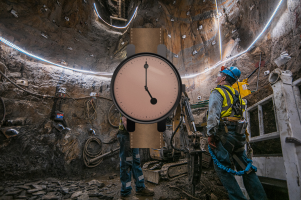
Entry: h=5 m=0
